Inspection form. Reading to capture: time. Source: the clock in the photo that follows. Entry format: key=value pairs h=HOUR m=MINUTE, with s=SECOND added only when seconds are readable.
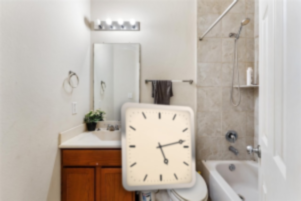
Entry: h=5 m=13
